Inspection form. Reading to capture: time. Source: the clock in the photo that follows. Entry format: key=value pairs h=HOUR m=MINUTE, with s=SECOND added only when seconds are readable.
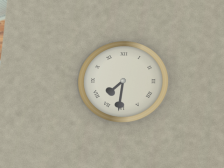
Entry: h=7 m=31
